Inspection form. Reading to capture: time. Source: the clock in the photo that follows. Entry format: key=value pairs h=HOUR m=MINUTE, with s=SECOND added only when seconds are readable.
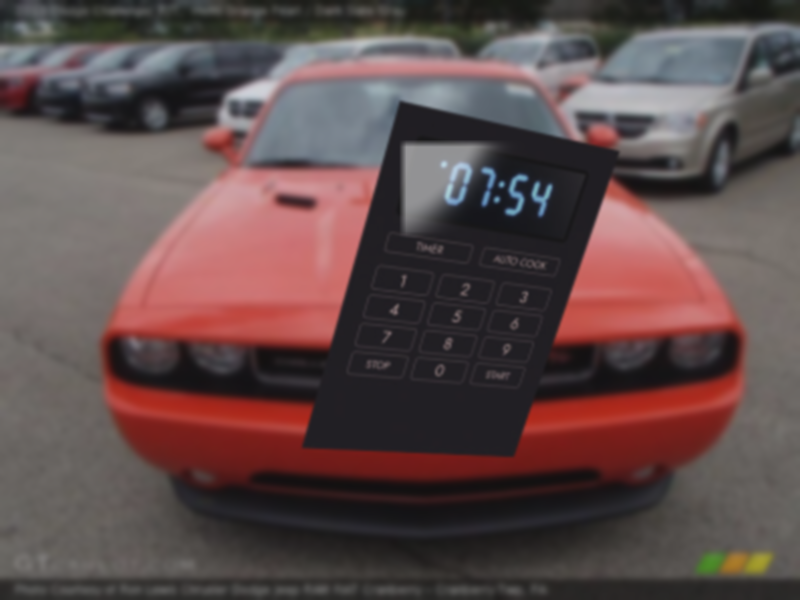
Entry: h=7 m=54
